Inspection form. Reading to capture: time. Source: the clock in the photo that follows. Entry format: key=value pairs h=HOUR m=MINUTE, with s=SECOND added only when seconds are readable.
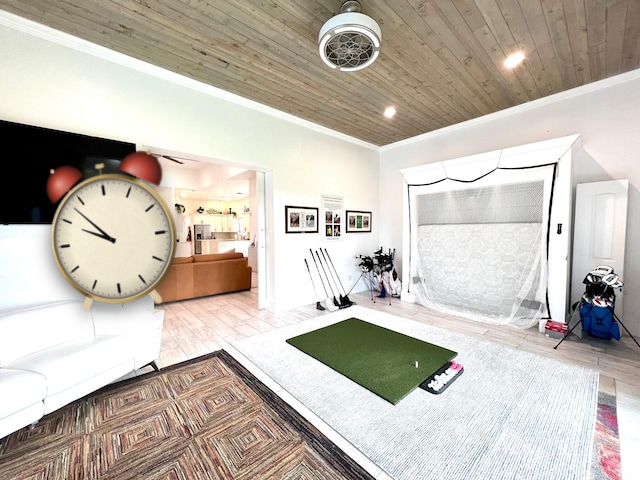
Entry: h=9 m=53
